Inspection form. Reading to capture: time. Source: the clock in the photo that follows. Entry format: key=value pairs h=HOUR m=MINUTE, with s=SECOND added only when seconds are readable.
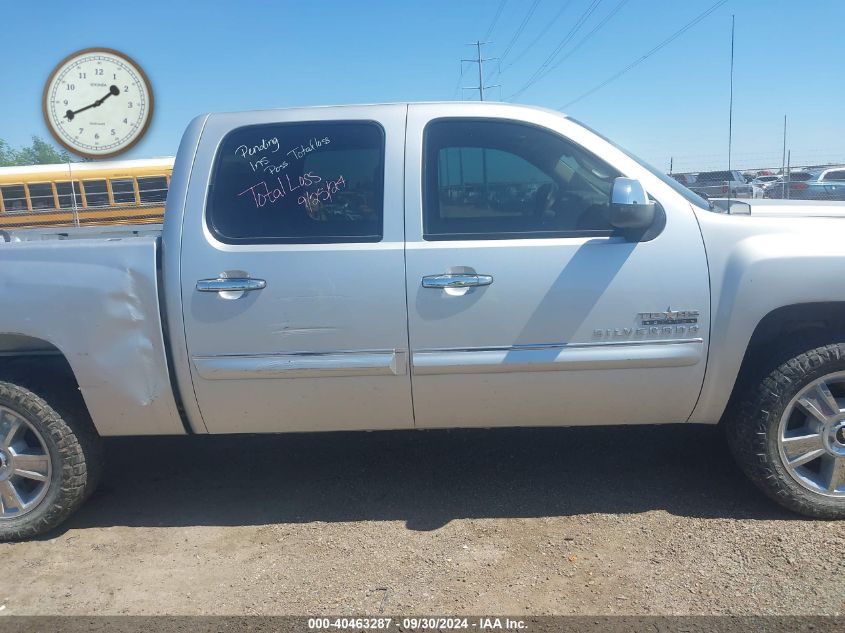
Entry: h=1 m=41
